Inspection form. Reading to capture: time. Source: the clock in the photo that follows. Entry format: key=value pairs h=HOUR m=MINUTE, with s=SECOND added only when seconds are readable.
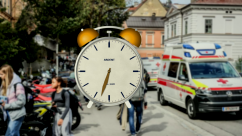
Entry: h=6 m=33
